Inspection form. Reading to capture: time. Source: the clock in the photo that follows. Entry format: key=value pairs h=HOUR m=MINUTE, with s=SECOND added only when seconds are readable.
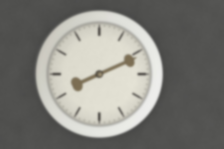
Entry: h=8 m=11
